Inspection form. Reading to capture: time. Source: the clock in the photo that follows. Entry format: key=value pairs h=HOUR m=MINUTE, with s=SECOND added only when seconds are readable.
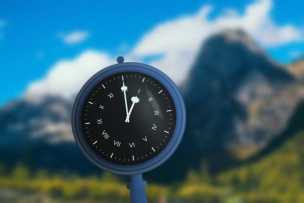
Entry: h=1 m=0
